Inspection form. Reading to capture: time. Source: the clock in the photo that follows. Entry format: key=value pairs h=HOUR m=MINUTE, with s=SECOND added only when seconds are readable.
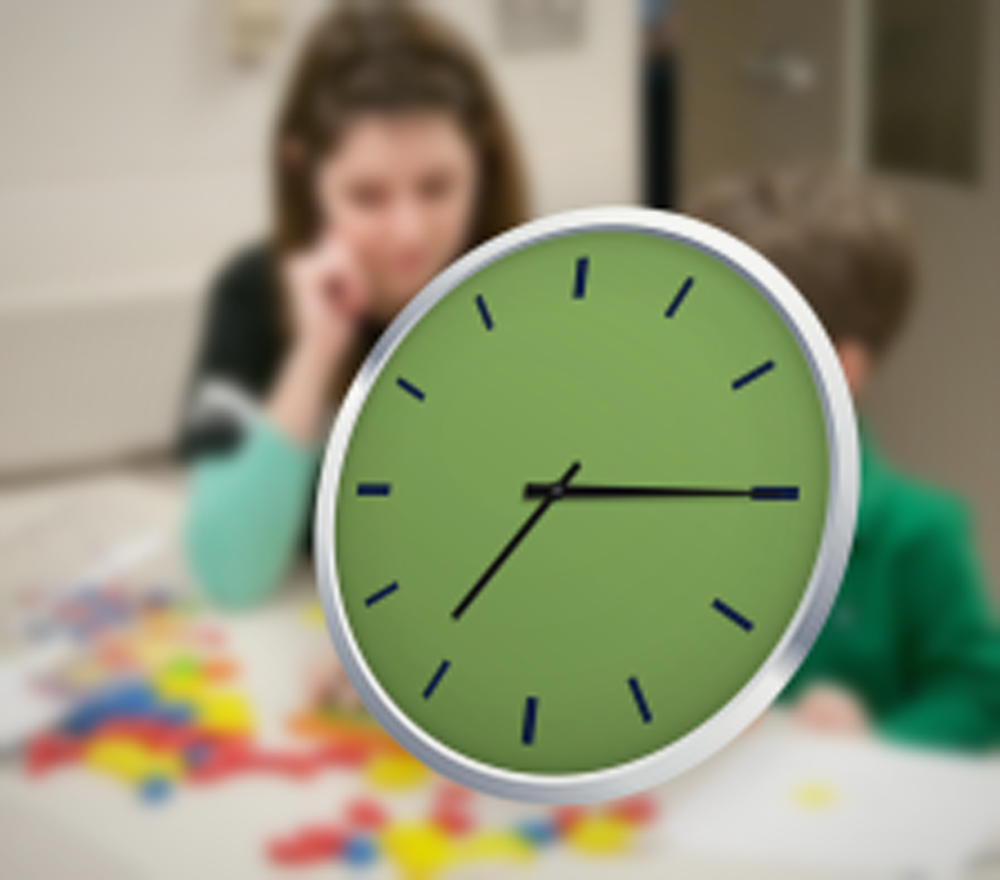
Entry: h=7 m=15
